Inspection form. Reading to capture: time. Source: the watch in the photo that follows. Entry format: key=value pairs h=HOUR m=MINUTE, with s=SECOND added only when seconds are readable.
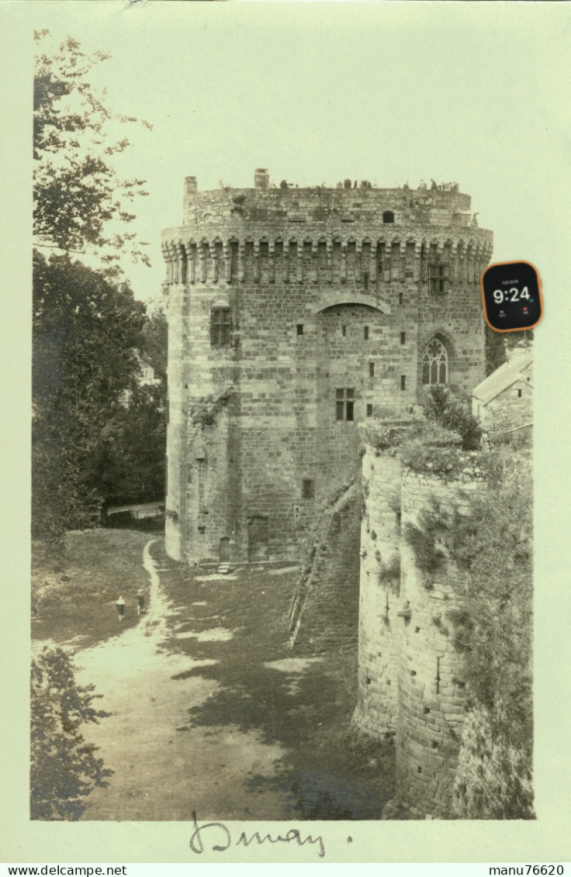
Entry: h=9 m=24
